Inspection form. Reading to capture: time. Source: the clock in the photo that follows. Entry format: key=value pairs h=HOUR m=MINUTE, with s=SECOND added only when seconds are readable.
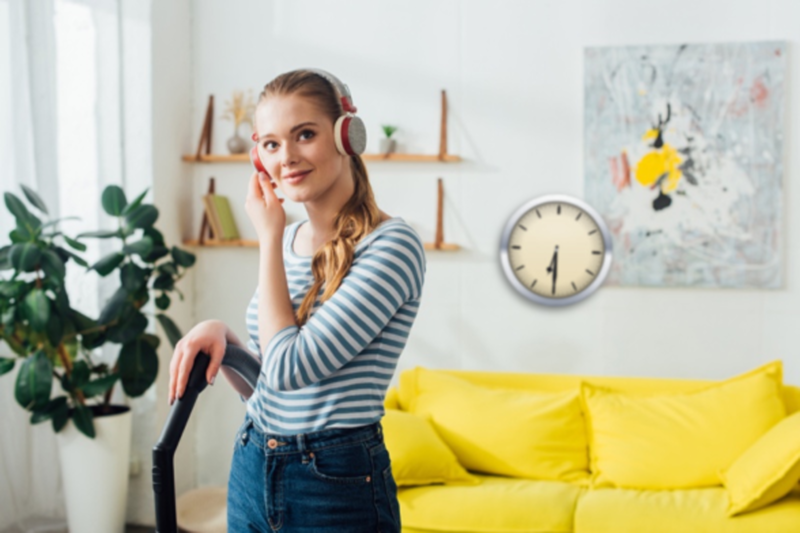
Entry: h=6 m=30
